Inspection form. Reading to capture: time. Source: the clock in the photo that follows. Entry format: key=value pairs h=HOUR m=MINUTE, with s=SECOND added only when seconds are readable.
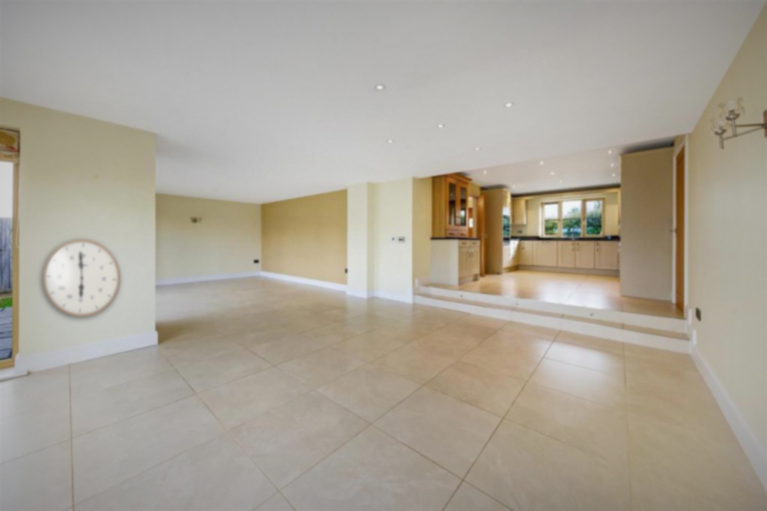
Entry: h=5 m=59
